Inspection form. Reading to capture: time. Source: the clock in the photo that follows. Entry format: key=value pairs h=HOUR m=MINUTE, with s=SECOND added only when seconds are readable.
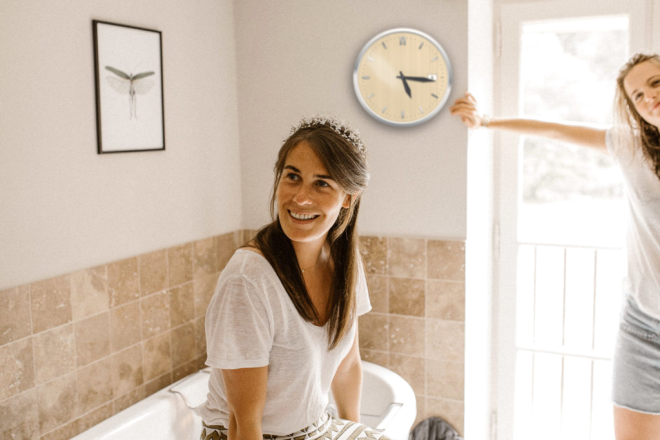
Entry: h=5 m=16
